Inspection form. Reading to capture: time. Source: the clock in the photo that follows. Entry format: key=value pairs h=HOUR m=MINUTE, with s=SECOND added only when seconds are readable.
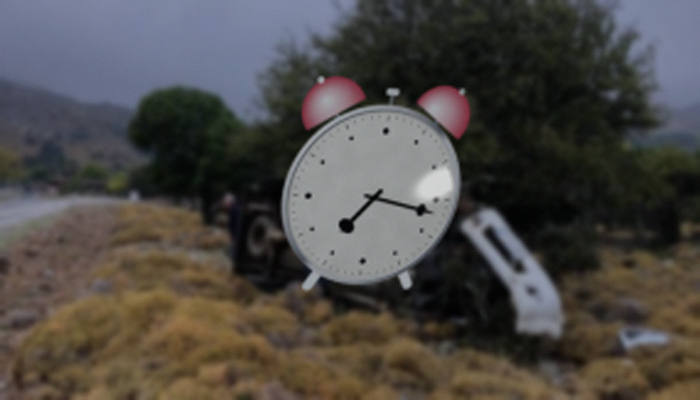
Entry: h=7 m=17
